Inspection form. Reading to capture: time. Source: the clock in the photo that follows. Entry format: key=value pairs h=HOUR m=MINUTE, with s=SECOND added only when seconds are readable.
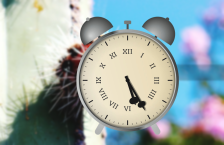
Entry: h=5 m=25
